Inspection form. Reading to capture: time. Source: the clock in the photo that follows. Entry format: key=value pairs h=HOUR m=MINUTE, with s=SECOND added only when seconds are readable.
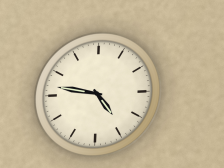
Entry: h=4 m=47
